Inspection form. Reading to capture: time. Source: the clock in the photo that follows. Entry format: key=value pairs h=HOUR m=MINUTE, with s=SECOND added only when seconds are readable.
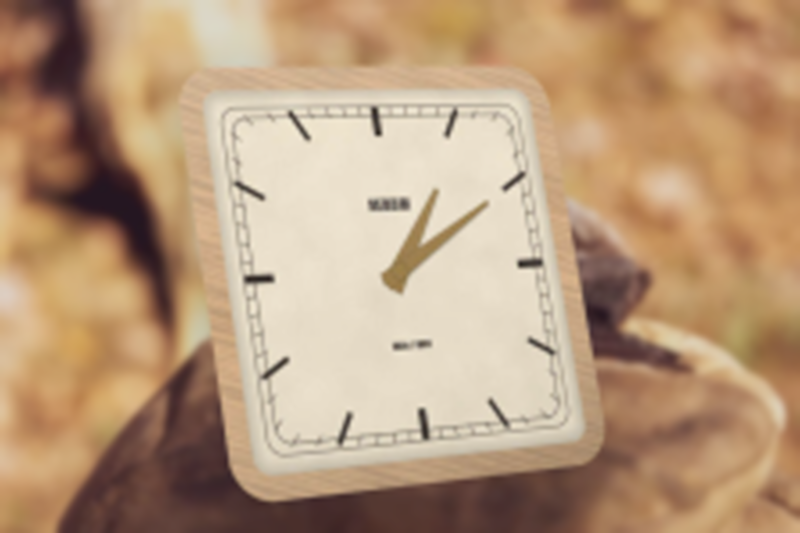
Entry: h=1 m=10
